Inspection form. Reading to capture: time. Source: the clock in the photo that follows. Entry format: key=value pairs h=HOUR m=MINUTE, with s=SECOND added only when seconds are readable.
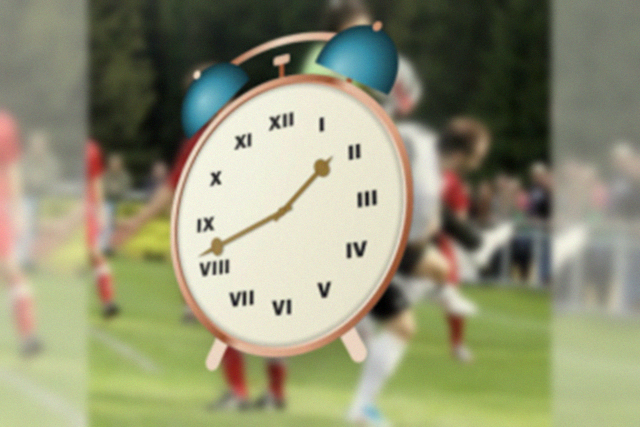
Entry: h=1 m=42
